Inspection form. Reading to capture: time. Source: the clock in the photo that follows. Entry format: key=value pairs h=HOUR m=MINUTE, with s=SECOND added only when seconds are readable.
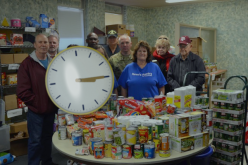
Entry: h=3 m=15
